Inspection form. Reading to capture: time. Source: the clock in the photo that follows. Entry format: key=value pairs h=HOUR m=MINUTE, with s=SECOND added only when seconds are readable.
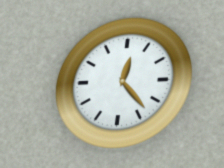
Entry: h=12 m=23
